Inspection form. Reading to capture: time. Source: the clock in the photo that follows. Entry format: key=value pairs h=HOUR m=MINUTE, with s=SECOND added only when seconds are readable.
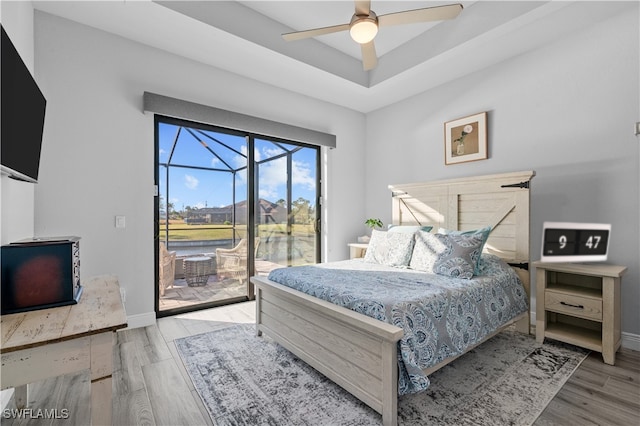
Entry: h=9 m=47
